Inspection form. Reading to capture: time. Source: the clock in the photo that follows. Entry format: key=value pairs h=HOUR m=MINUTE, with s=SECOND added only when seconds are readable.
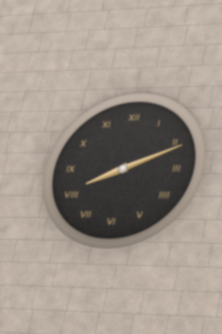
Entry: h=8 m=11
